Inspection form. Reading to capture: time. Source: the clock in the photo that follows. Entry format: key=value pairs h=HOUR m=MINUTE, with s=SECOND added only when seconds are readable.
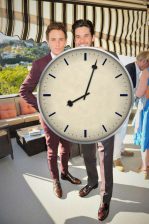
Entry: h=8 m=3
